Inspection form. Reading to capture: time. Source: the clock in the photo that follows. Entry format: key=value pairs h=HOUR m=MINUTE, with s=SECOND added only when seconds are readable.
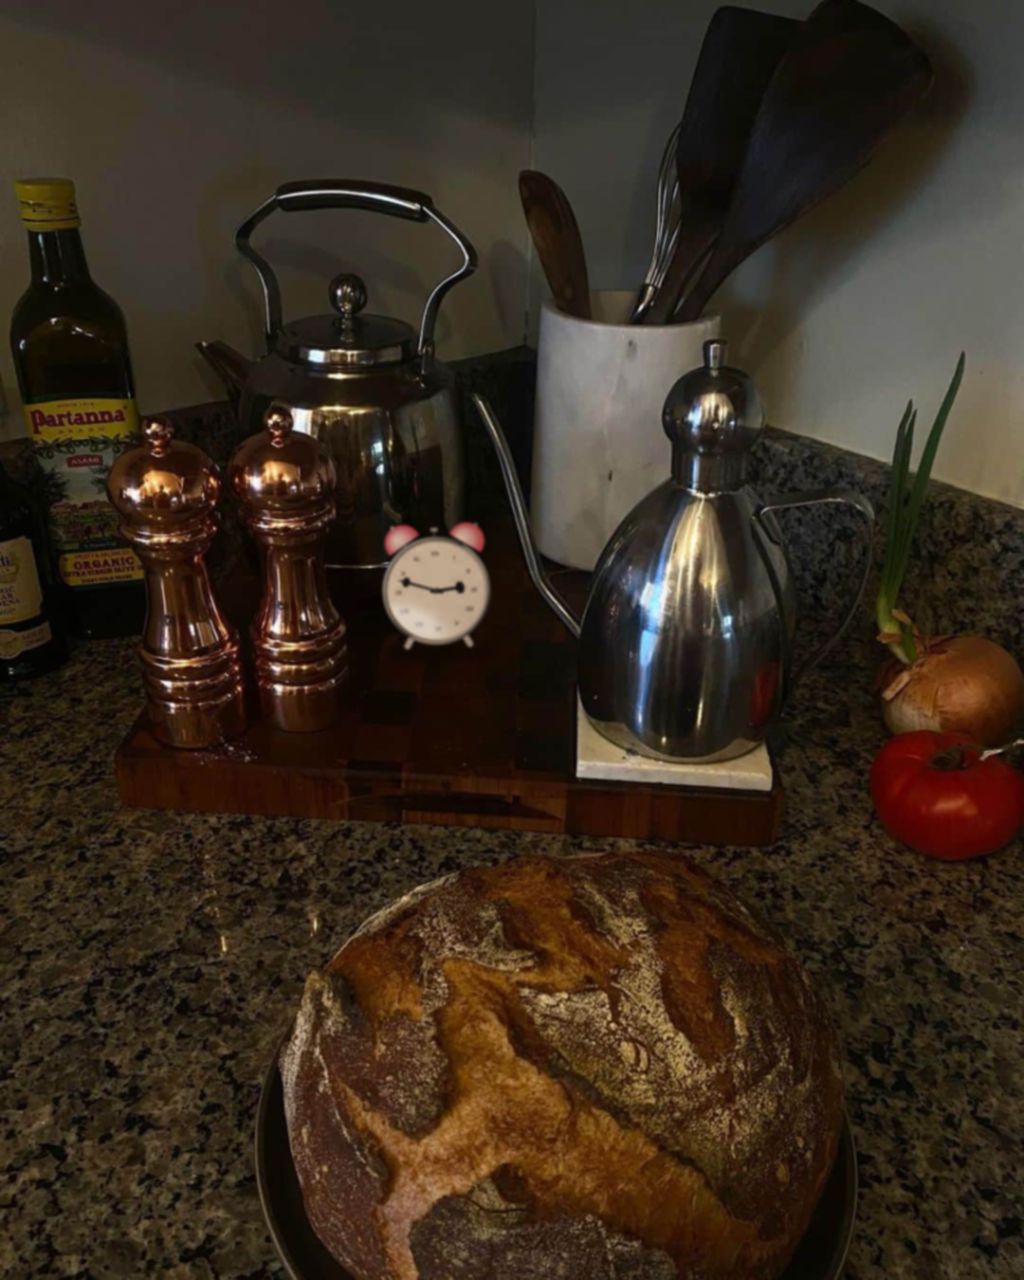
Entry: h=2 m=48
